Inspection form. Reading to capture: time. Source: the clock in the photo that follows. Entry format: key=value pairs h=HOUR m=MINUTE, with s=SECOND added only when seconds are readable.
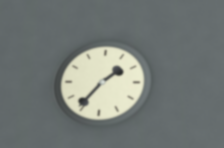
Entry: h=1 m=36
